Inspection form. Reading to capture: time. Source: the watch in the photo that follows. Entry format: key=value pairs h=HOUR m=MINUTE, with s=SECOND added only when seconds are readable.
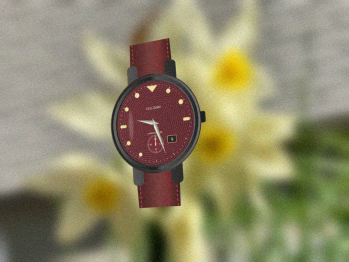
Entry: h=9 m=27
